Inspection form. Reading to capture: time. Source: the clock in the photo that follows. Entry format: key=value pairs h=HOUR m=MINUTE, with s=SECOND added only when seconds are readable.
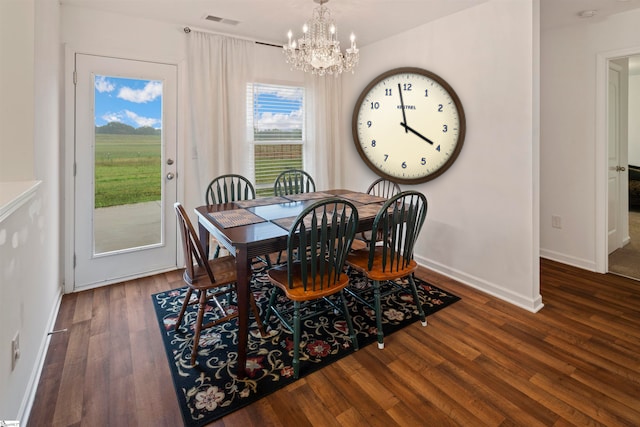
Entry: h=3 m=58
